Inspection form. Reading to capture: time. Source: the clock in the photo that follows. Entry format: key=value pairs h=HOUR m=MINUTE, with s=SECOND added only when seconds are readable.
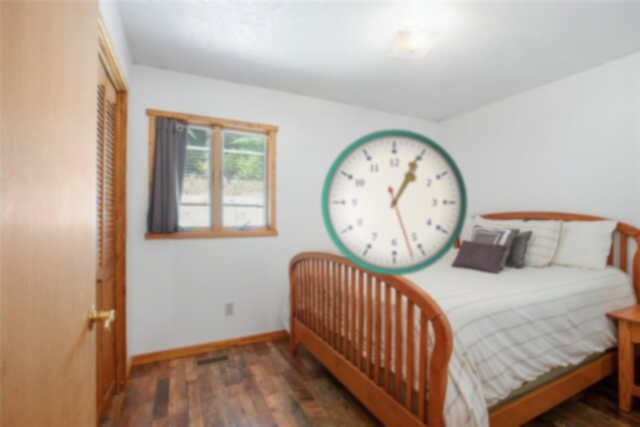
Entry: h=1 m=4 s=27
